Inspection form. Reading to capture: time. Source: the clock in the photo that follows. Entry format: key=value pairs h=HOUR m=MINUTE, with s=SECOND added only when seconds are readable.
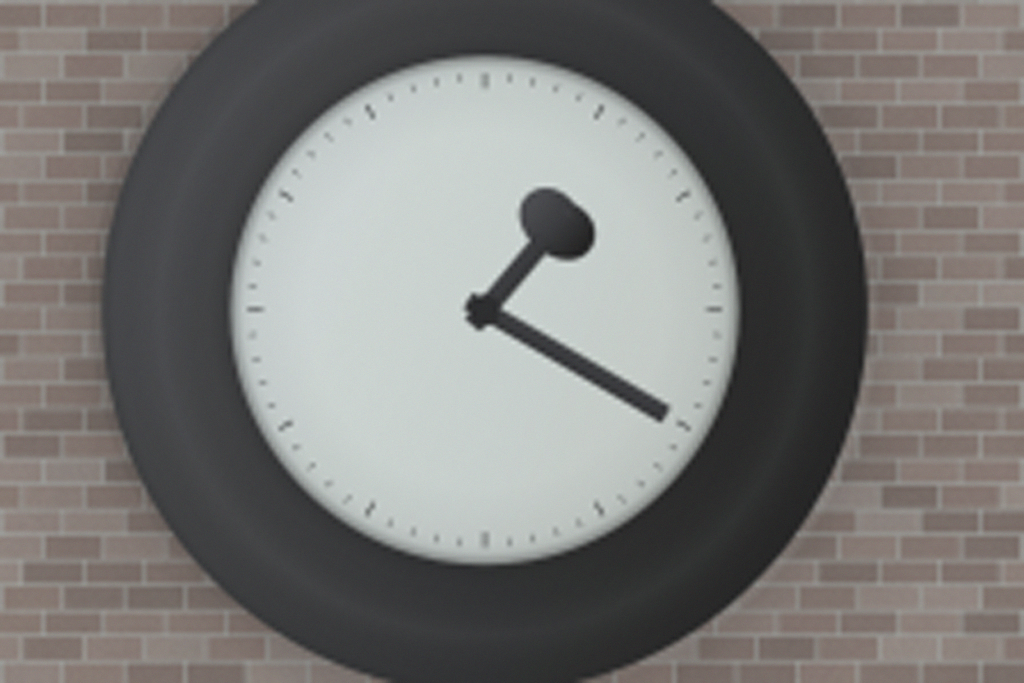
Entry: h=1 m=20
